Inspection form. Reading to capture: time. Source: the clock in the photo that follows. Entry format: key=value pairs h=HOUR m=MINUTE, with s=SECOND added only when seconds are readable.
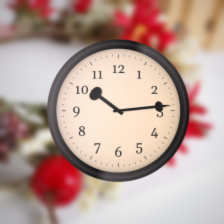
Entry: h=10 m=14
